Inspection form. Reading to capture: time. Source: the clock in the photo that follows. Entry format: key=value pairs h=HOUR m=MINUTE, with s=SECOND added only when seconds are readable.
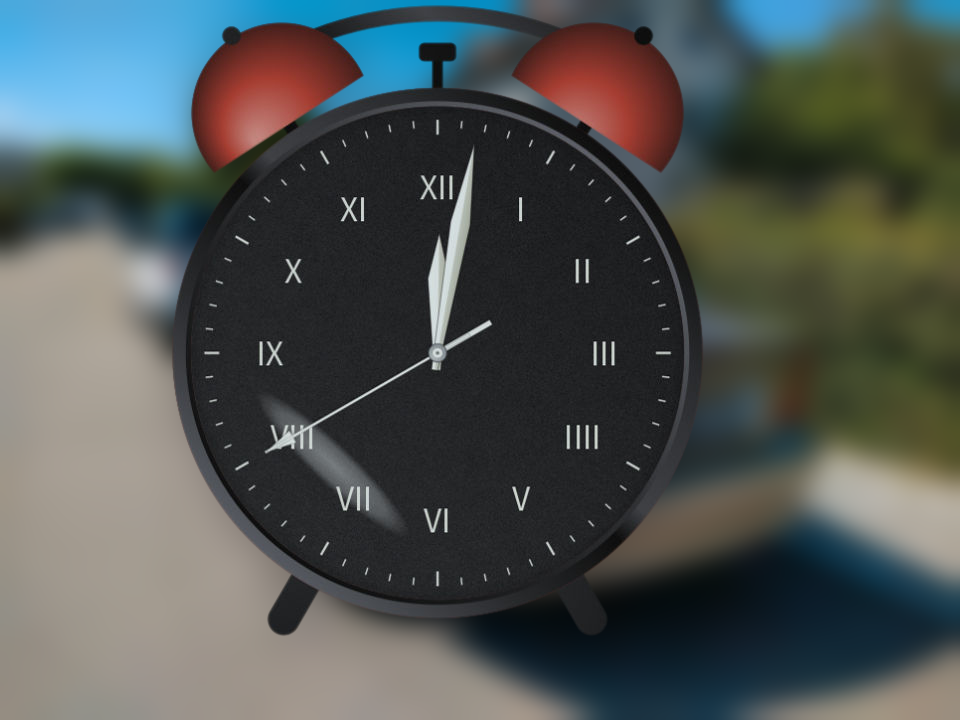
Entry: h=12 m=1 s=40
